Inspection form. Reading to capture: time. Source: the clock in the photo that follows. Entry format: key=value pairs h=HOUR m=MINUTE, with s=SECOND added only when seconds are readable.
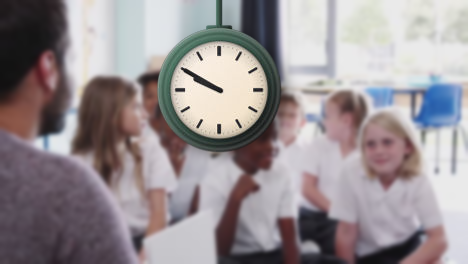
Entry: h=9 m=50
